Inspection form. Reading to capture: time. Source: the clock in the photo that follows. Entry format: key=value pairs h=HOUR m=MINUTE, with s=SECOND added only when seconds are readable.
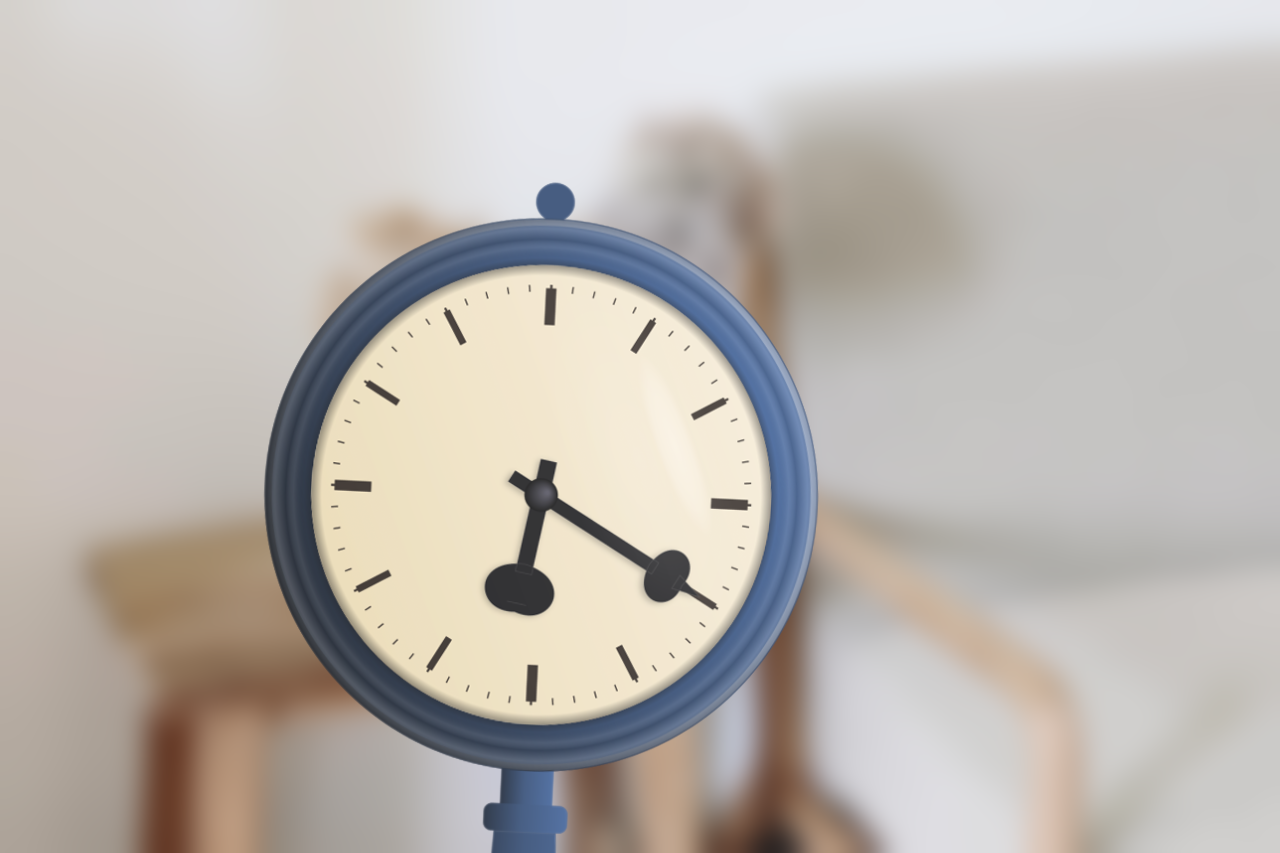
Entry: h=6 m=20
